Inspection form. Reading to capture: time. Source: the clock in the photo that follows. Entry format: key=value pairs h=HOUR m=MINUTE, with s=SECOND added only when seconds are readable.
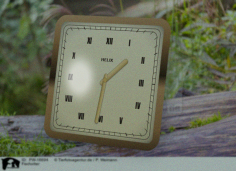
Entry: h=1 m=31
